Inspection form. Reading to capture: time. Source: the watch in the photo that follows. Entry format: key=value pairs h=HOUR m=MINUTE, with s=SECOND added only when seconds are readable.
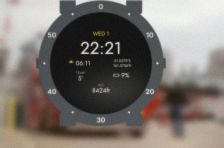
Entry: h=22 m=21
